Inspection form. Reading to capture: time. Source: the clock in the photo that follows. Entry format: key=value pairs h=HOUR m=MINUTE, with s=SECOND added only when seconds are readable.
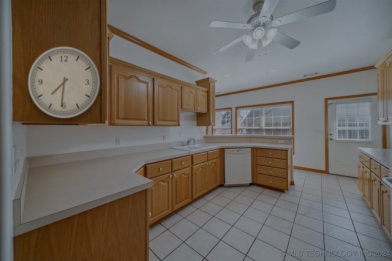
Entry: h=7 m=31
